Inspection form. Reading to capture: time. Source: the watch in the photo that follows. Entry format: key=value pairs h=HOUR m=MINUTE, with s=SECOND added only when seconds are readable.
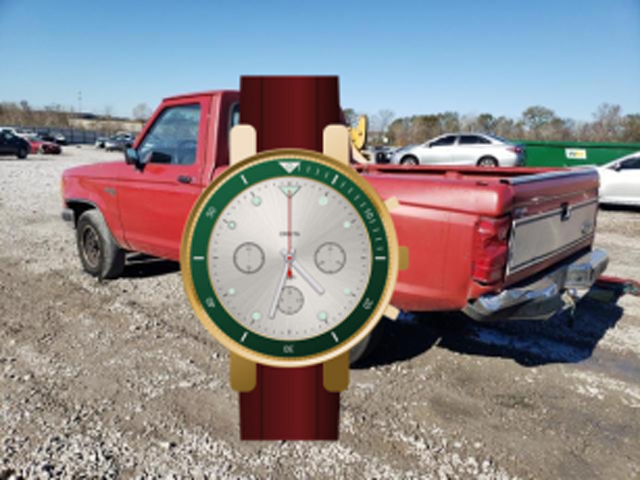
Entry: h=4 m=33
